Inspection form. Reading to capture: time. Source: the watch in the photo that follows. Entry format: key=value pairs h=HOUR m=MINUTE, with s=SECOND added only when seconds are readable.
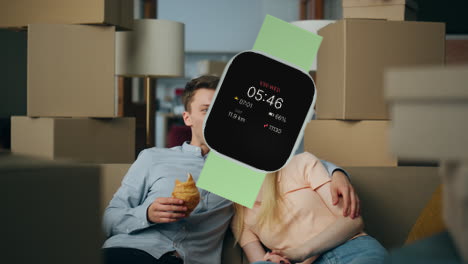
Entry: h=5 m=46
